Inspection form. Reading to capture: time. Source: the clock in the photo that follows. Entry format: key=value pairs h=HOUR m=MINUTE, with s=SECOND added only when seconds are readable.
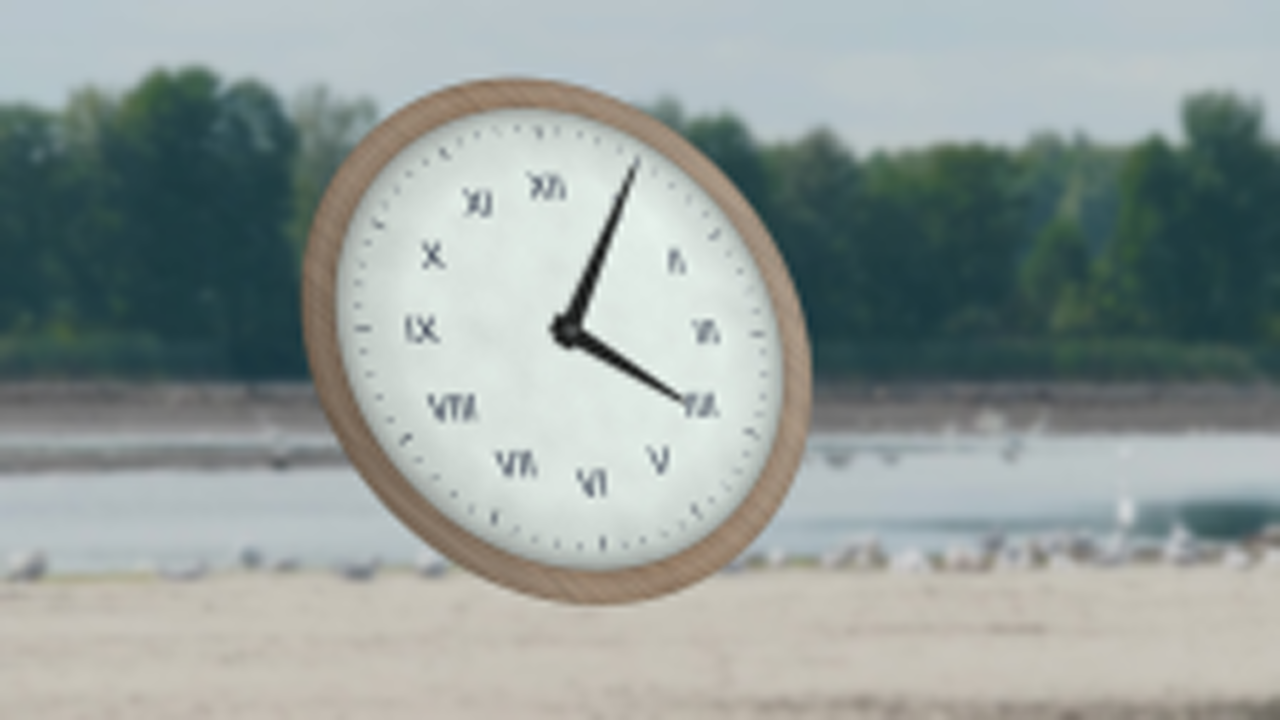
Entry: h=4 m=5
